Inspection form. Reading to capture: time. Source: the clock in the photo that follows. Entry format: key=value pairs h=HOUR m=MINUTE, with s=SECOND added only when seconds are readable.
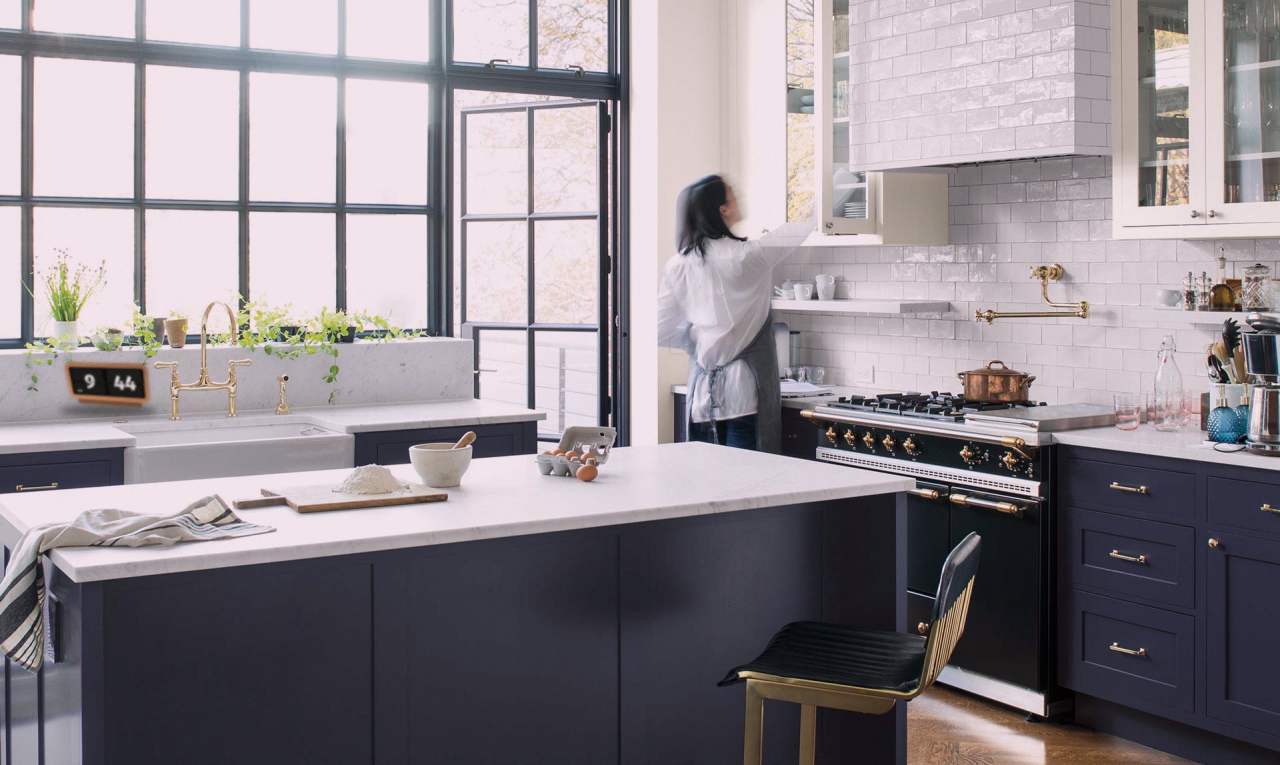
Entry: h=9 m=44
